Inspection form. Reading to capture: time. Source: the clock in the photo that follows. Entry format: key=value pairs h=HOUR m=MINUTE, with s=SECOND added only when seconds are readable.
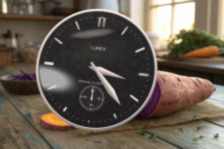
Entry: h=3 m=23
